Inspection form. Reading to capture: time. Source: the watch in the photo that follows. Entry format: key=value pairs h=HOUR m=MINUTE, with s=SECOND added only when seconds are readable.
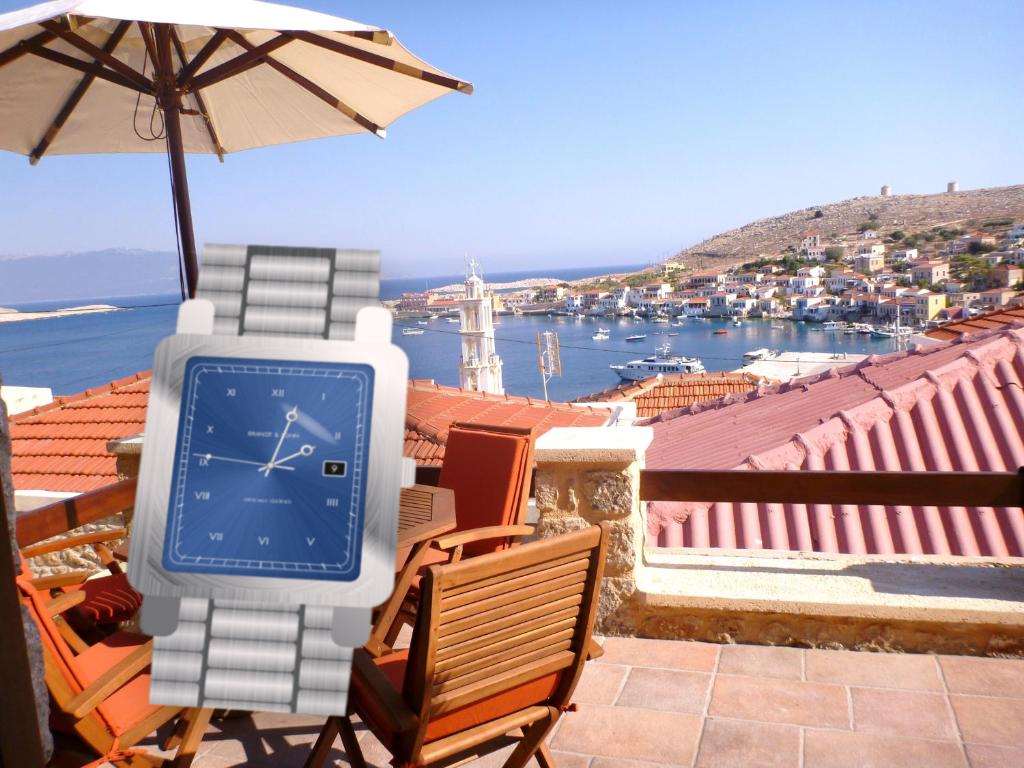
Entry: h=2 m=2 s=46
